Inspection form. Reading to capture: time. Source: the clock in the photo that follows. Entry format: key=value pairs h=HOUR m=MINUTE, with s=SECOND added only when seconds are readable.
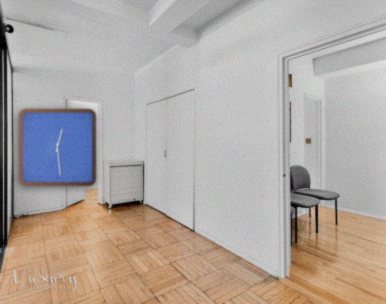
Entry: h=12 m=29
